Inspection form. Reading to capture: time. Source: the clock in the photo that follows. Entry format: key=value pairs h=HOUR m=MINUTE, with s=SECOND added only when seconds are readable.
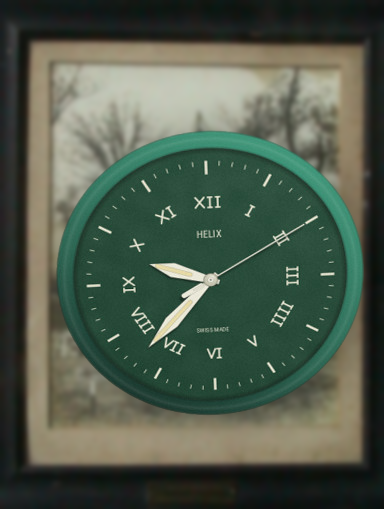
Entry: h=9 m=37 s=10
